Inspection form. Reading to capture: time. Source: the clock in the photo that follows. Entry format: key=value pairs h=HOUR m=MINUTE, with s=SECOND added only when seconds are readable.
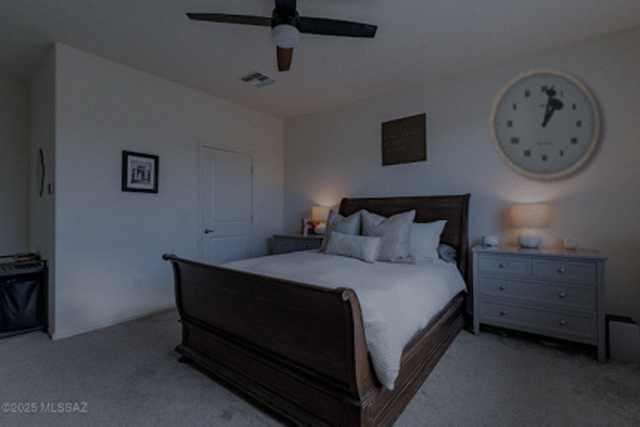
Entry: h=1 m=2
